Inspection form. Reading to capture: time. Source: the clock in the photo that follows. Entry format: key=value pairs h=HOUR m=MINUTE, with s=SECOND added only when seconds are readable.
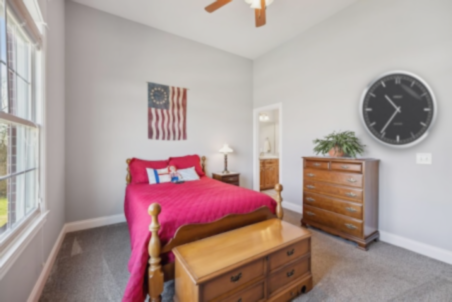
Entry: h=10 m=36
